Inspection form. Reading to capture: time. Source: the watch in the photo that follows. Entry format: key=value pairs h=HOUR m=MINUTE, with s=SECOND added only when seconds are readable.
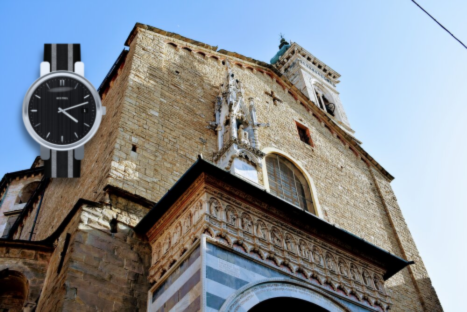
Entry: h=4 m=12
